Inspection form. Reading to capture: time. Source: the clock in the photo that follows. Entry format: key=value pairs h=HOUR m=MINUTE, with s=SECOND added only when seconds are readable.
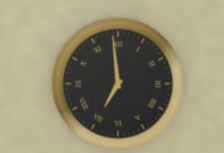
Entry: h=6 m=59
